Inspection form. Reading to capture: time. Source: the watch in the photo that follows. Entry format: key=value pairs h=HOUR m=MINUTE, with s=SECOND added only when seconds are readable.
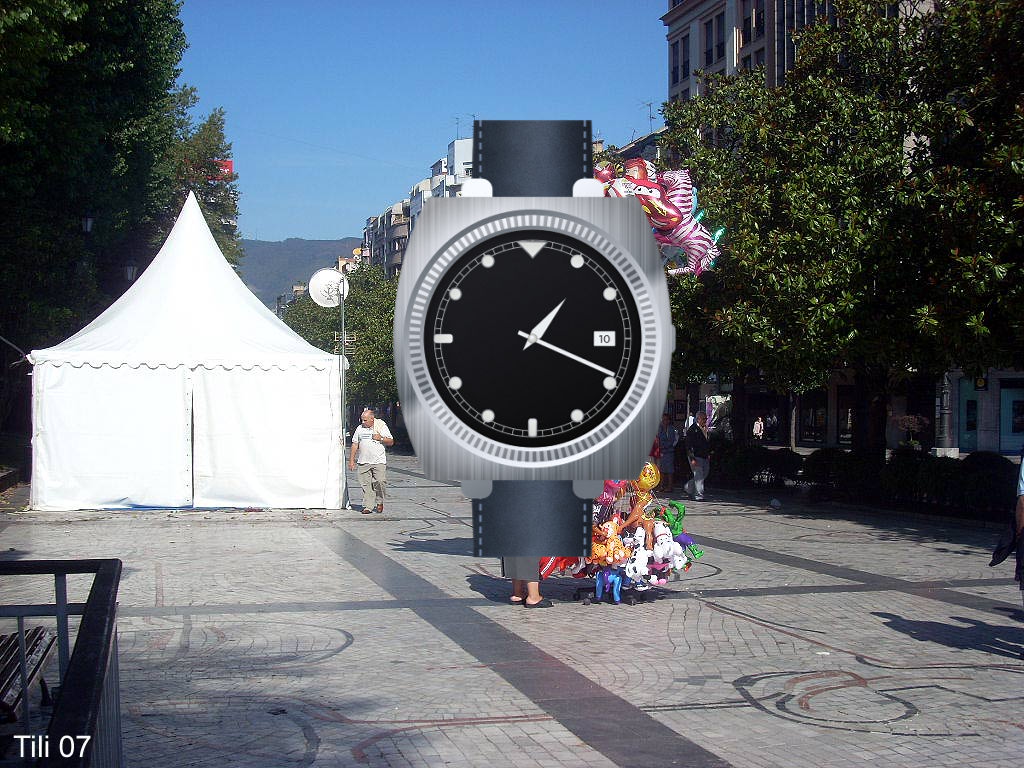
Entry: h=1 m=19
